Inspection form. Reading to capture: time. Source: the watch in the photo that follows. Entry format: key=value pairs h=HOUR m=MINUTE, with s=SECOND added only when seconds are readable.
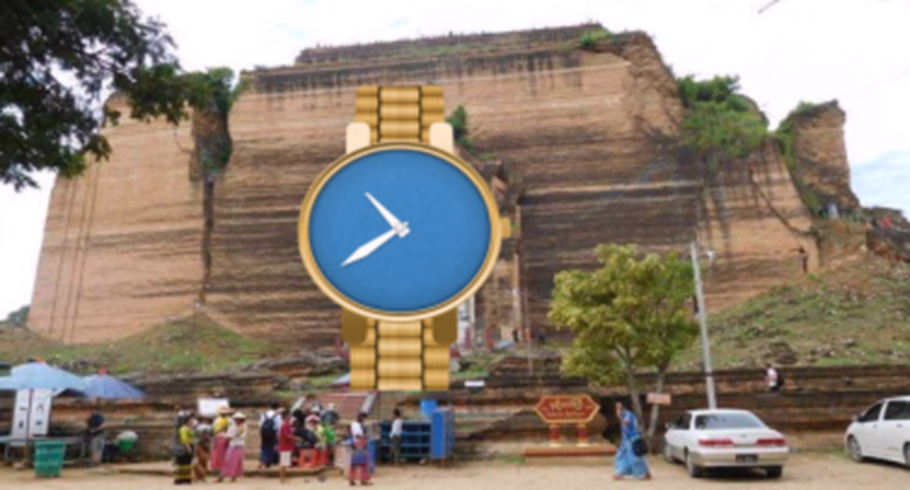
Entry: h=10 m=39
